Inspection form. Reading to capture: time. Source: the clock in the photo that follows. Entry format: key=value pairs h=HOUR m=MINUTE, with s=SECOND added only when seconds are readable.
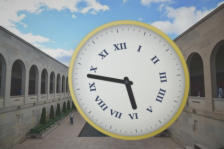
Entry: h=5 m=48
